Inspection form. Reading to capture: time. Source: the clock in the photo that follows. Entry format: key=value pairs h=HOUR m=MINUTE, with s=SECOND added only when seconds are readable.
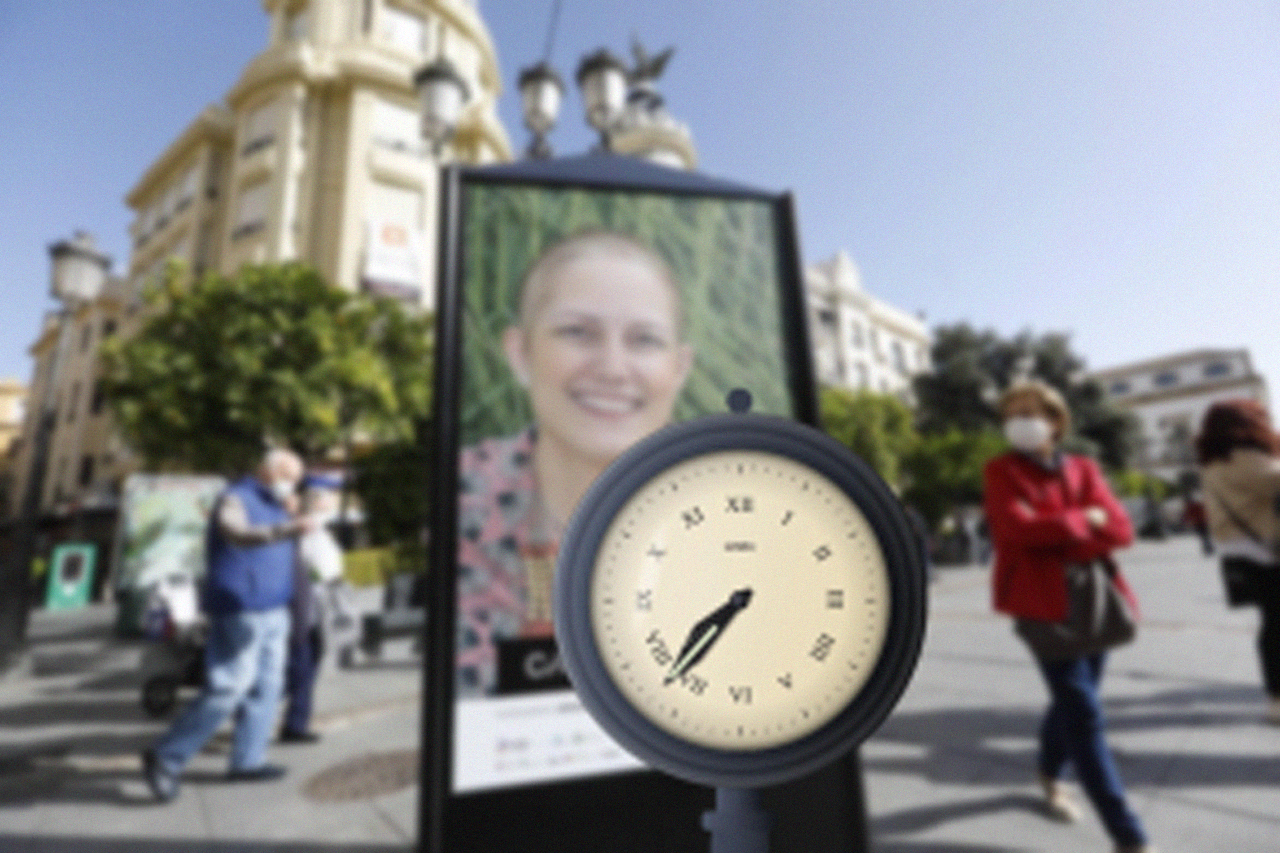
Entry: h=7 m=37
